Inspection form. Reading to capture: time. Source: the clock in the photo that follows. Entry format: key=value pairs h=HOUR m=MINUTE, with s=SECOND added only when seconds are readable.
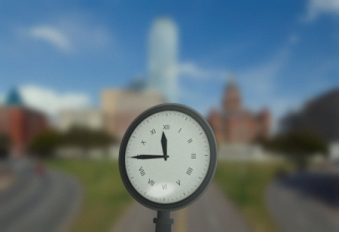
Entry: h=11 m=45
